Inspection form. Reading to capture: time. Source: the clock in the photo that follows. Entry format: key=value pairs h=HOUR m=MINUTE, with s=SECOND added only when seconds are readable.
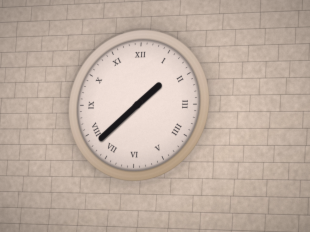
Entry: h=1 m=38
